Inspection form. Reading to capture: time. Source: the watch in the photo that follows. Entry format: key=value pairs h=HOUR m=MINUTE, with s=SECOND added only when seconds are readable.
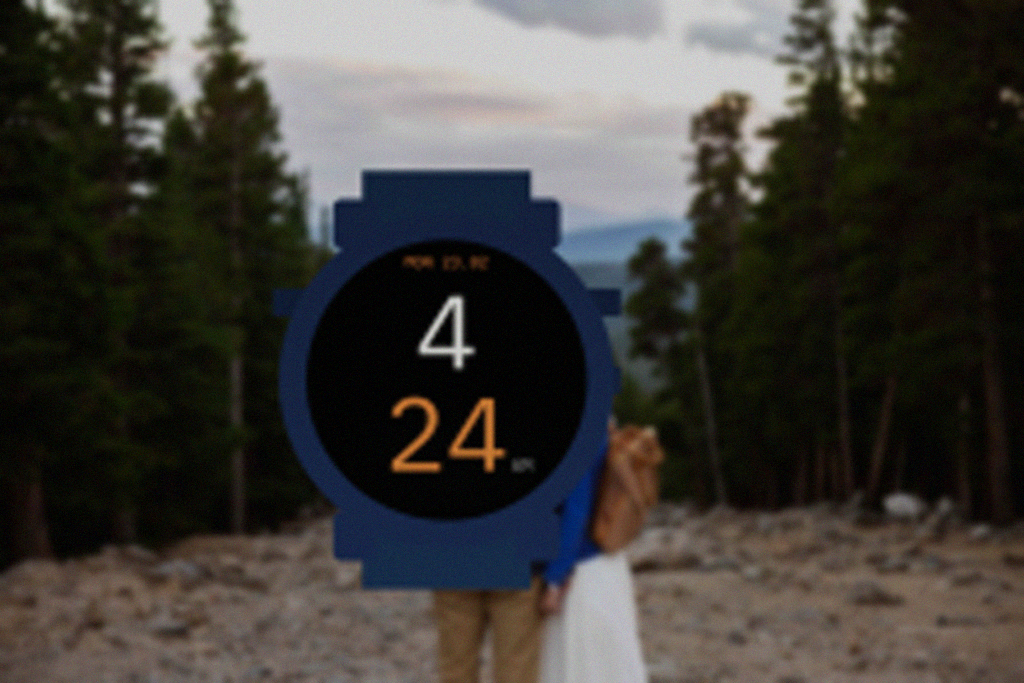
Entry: h=4 m=24
